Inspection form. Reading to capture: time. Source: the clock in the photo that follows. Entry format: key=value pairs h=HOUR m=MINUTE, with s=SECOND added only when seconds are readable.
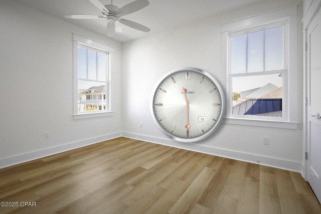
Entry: h=11 m=30
